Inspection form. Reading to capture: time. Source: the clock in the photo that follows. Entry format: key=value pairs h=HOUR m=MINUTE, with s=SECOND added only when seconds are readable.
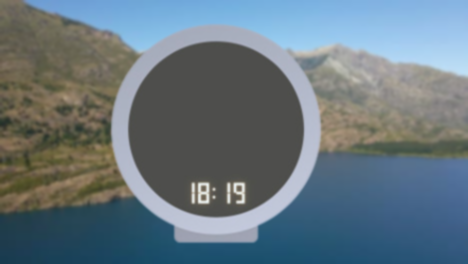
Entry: h=18 m=19
